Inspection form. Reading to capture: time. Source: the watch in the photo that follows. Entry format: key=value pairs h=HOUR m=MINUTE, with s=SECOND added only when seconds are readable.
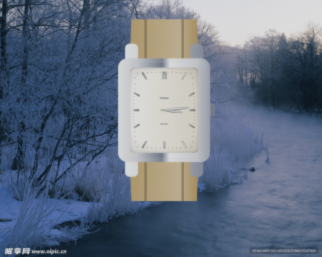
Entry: h=3 m=14
